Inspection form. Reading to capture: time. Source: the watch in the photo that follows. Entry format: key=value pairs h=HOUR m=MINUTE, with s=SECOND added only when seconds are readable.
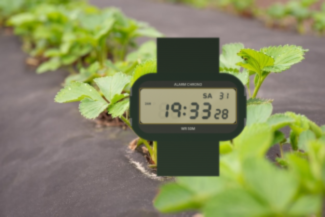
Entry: h=19 m=33 s=28
